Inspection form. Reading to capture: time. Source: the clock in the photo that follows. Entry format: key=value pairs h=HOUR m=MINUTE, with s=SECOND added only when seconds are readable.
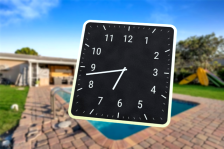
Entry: h=6 m=43
